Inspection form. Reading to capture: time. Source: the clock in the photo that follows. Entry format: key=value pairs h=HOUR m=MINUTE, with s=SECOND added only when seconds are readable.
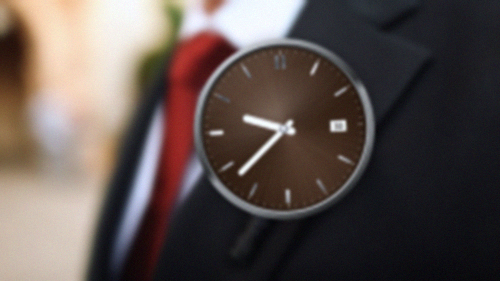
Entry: h=9 m=38
